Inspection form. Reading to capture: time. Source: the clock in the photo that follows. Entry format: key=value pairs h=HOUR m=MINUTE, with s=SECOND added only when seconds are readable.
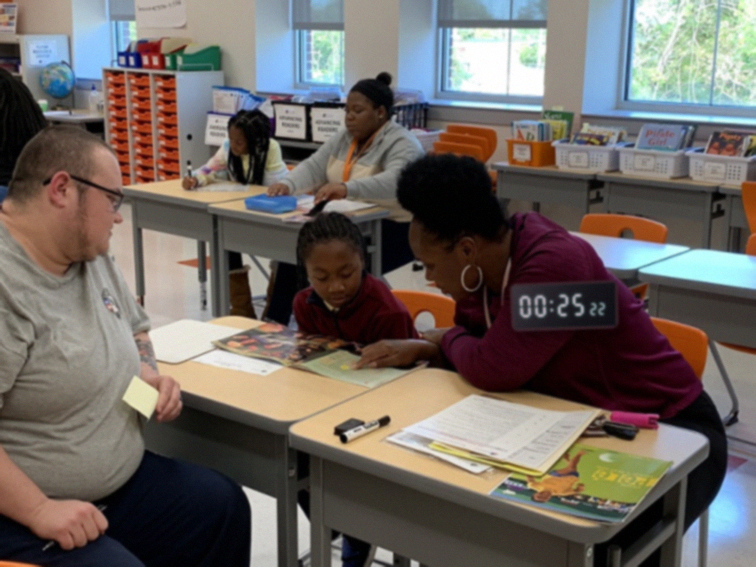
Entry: h=0 m=25
